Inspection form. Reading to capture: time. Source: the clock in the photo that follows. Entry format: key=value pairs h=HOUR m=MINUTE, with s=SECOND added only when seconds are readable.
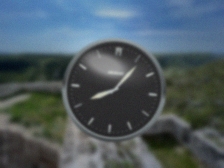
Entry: h=8 m=6
